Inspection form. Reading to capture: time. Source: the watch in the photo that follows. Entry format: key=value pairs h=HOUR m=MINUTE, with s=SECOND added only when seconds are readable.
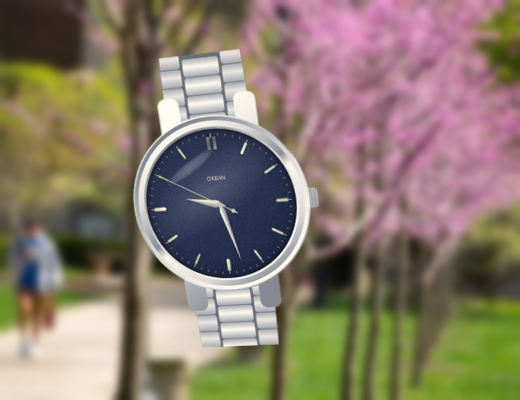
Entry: h=9 m=27 s=50
